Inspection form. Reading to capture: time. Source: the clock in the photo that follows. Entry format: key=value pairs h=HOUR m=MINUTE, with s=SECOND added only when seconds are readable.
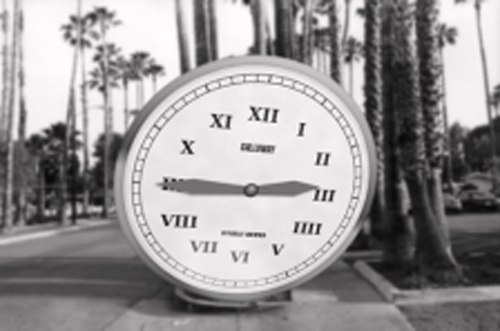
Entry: h=2 m=45
